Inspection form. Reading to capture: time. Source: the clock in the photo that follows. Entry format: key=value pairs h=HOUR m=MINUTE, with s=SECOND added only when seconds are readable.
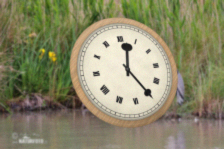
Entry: h=12 m=25
